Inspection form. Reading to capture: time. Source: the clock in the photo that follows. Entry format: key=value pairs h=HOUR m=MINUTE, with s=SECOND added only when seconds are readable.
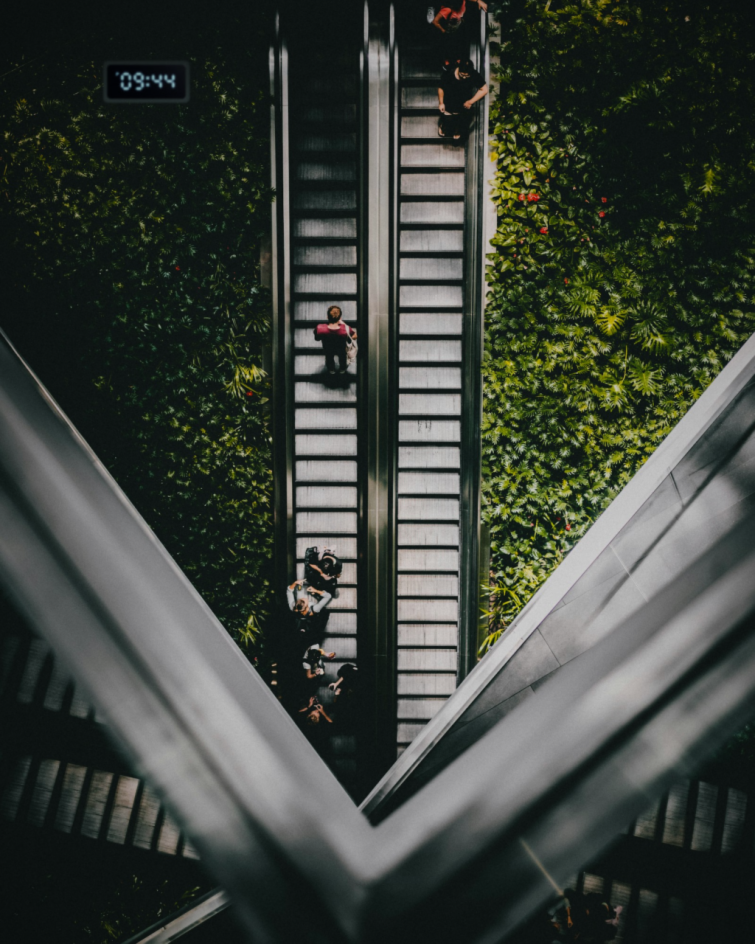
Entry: h=9 m=44
